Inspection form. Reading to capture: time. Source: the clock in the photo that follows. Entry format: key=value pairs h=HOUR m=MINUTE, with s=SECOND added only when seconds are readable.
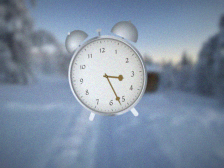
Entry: h=3 m=27
